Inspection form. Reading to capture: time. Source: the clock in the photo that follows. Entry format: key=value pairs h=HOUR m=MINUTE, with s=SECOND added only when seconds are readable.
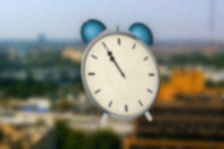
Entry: h=10 m=55
